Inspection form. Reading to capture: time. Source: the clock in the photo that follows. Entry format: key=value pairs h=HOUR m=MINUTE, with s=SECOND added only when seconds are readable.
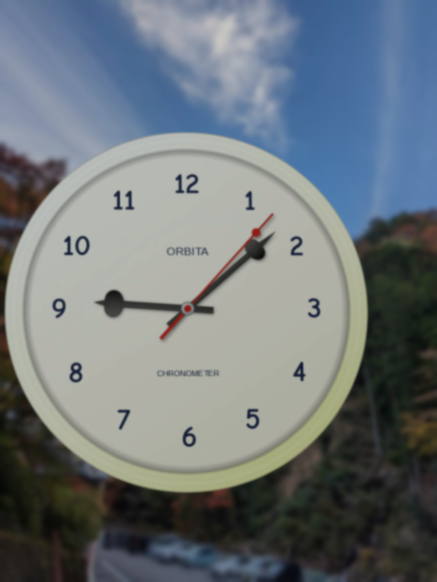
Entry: h=9 m=8 s=7
